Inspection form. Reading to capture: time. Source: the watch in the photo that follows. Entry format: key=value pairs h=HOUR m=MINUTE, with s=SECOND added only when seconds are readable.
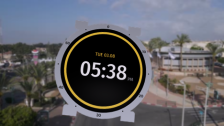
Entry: h=5 m=38
